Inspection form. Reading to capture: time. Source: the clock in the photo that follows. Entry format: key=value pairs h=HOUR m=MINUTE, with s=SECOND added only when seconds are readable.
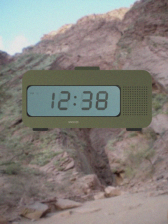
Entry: h=12 m=38
